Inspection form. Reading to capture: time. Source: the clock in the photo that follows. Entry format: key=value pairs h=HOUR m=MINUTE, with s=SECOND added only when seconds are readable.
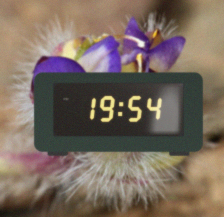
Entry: h=19 m=54
